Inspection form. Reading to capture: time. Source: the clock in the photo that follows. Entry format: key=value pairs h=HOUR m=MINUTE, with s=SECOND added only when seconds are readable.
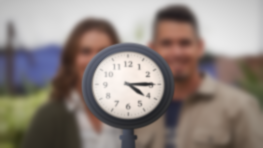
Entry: h=4 m=15
